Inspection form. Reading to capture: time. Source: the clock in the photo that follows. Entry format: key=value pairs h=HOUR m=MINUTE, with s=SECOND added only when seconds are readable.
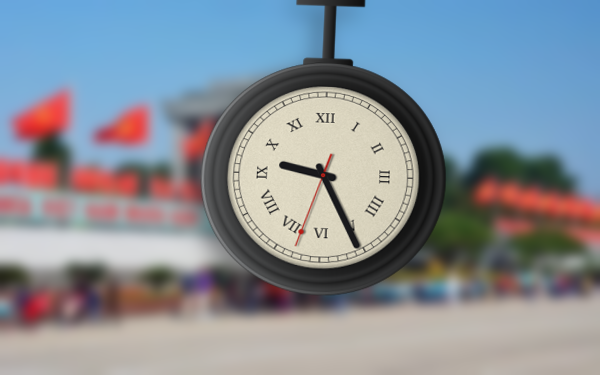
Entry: h=9 m=25 s=33
